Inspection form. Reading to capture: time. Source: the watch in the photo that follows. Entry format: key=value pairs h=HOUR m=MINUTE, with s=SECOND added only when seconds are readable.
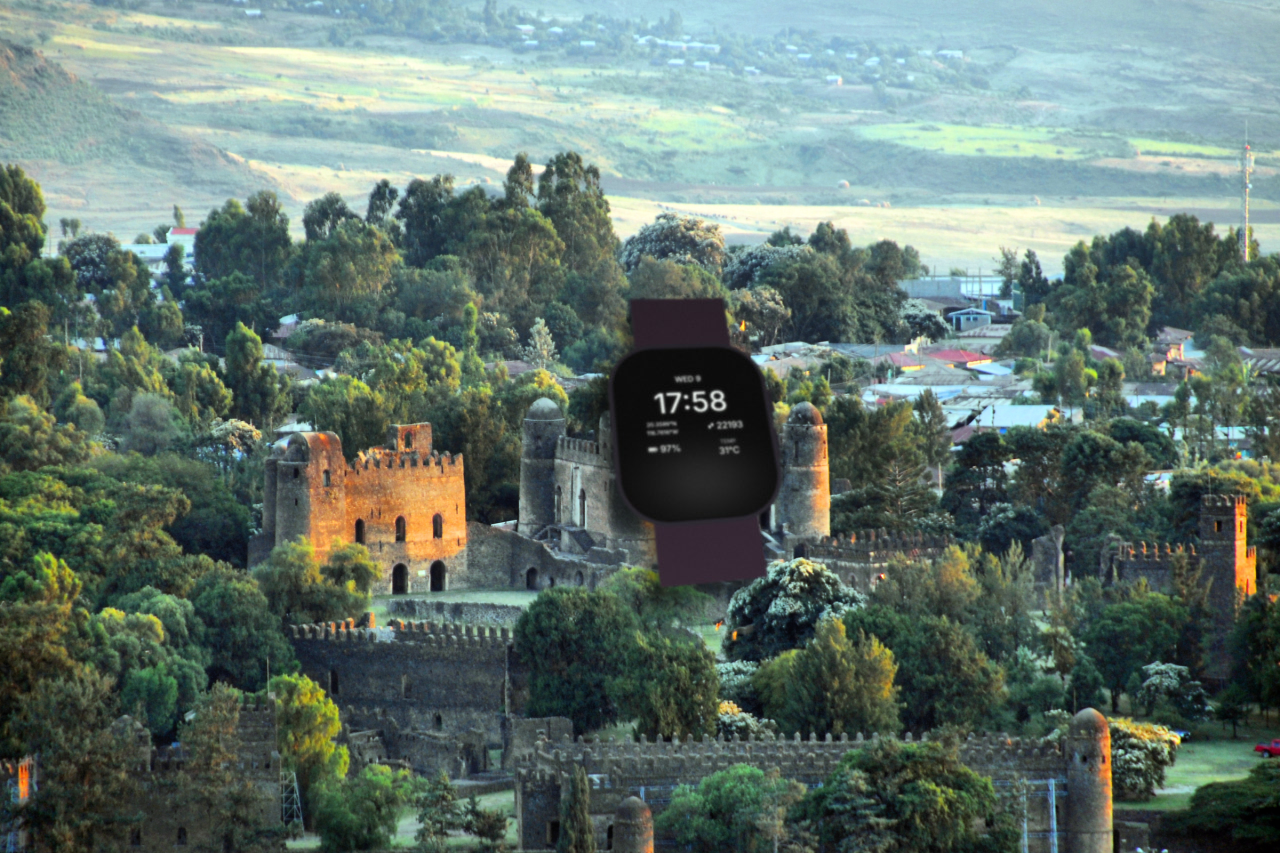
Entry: h=17 m=58
